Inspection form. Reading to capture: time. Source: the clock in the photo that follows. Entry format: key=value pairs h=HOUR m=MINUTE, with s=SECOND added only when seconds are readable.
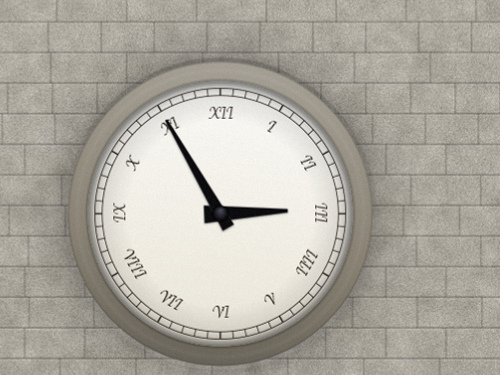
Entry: h=2 m=55
